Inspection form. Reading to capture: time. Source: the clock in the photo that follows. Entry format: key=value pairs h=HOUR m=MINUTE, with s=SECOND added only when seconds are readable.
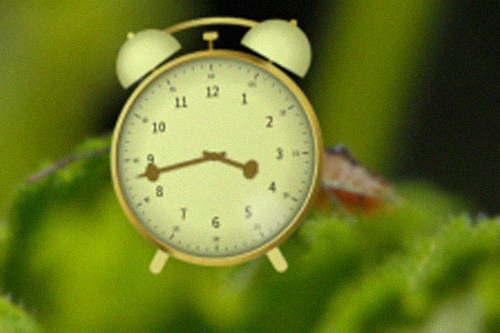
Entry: h=3 m=43
